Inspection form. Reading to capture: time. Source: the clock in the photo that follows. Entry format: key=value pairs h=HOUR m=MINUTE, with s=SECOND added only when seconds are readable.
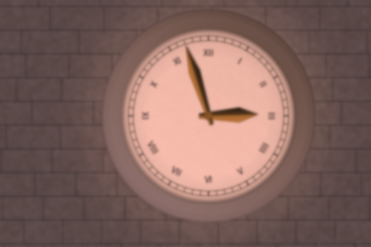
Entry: h=2 m=57
